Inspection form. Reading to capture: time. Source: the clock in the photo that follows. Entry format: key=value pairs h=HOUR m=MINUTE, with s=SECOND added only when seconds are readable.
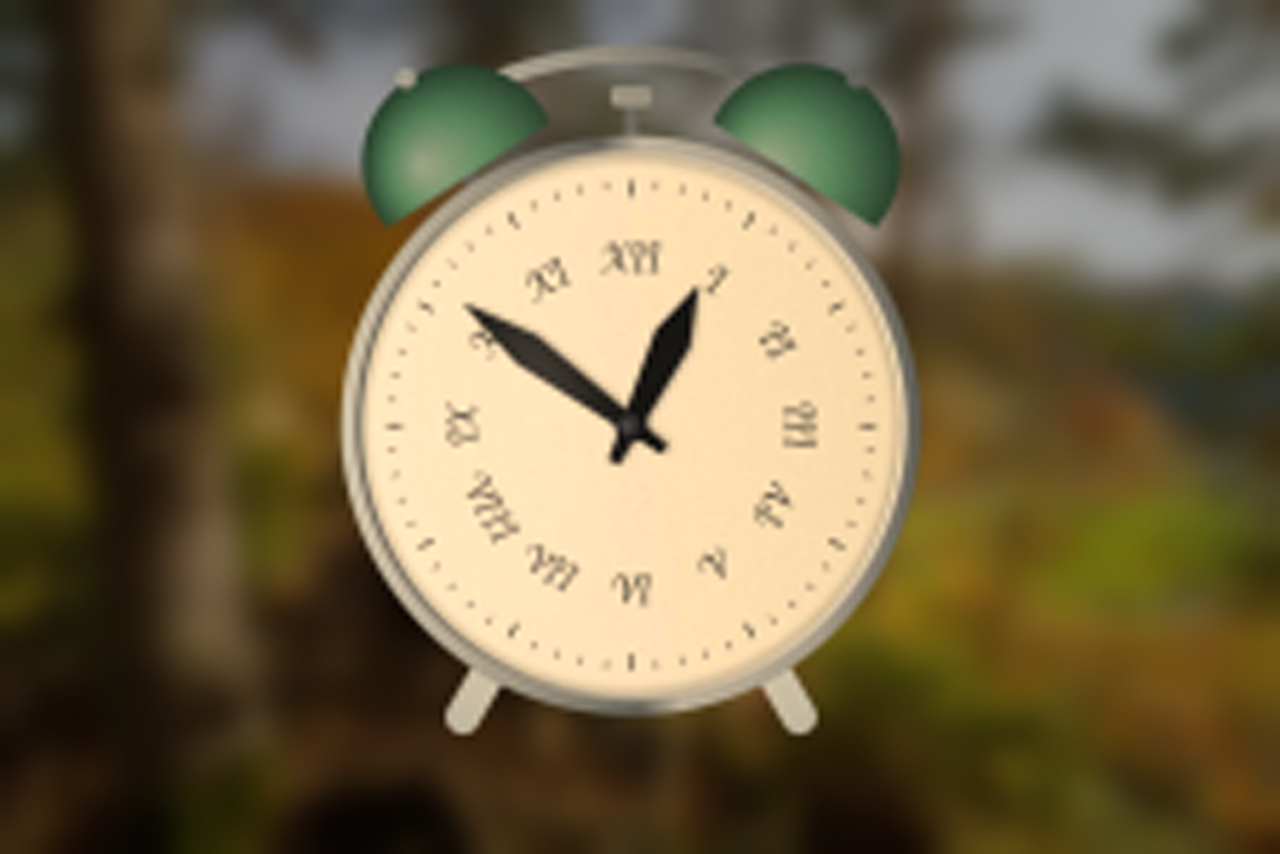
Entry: h=12 m=51
